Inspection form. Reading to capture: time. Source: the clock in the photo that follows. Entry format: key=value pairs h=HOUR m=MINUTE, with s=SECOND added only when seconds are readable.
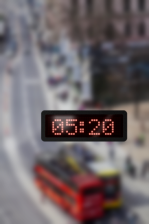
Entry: h=5 m=20
